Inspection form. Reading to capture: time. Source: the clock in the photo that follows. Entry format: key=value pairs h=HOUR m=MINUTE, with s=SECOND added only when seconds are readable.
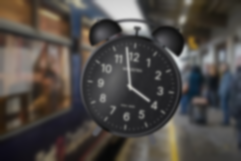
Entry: h=3 m=58
